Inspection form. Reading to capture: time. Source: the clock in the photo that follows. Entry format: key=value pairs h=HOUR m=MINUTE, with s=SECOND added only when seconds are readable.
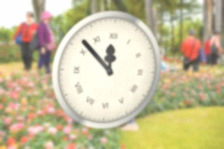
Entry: h=11 m=52
